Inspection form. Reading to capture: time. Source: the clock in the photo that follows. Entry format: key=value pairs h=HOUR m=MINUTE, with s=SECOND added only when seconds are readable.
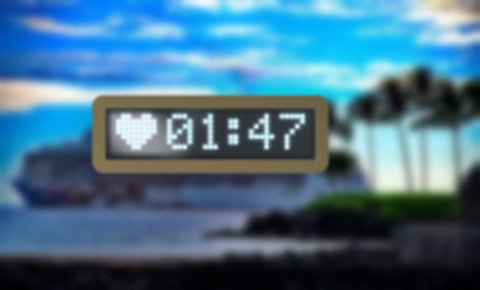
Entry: h=1 m=47
